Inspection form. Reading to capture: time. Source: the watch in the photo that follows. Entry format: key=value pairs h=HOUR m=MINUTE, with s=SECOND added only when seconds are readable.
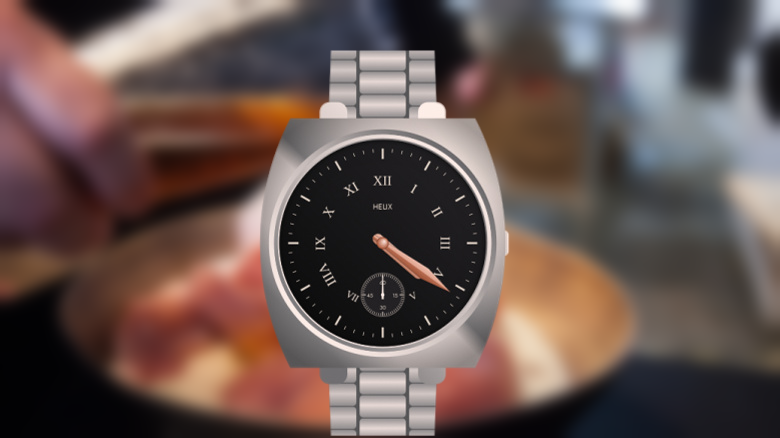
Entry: h=4 m=21
